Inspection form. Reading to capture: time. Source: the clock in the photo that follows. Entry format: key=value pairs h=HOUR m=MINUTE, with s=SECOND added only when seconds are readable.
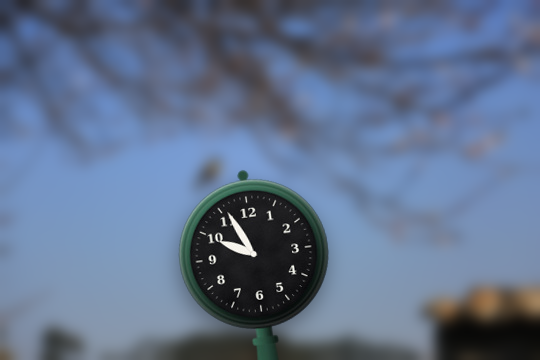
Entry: h=9 m=56
